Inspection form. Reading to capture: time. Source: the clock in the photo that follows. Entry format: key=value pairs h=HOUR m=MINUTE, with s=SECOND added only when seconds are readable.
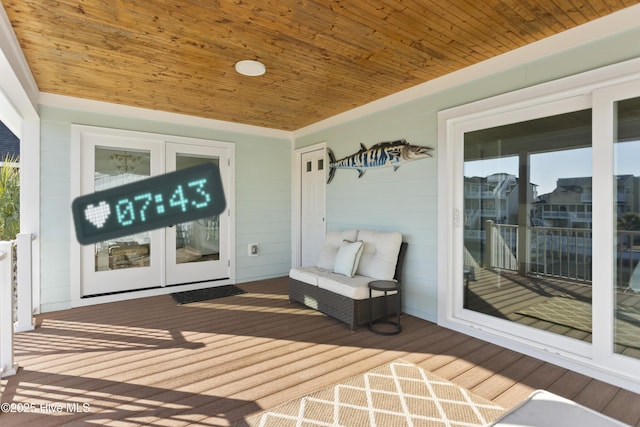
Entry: h=7 m=43
